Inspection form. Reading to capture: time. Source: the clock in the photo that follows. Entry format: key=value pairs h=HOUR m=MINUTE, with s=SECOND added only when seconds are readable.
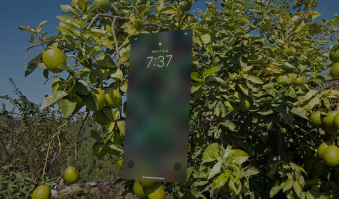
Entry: h=7 m=37
